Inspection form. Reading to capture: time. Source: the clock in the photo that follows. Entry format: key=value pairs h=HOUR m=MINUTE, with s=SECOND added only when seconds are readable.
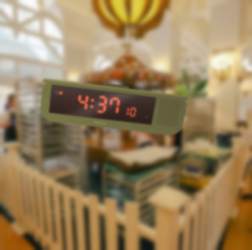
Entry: h=4 m=37
